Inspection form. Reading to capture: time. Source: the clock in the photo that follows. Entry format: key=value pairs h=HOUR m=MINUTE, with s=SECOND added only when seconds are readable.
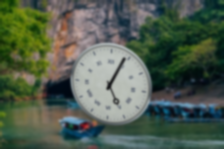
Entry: h=5 m=4
